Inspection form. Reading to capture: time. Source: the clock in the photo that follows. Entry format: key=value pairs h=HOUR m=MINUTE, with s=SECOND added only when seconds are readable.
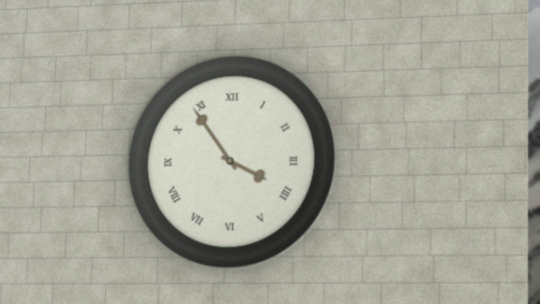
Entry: h=3 m=54
